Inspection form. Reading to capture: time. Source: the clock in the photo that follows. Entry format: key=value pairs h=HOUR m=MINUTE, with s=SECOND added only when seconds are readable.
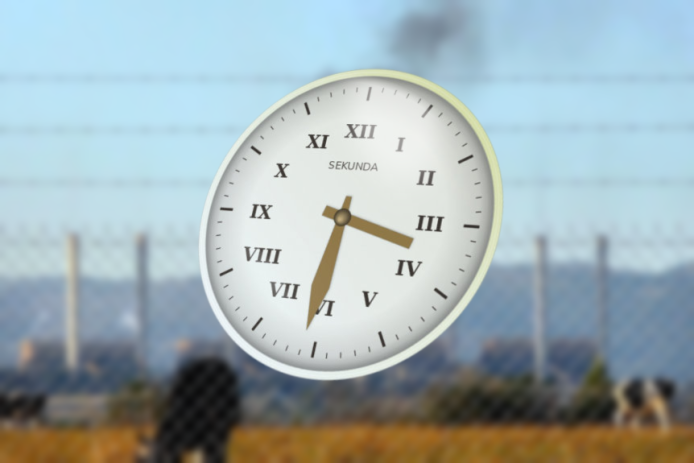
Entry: h=3 m=31
